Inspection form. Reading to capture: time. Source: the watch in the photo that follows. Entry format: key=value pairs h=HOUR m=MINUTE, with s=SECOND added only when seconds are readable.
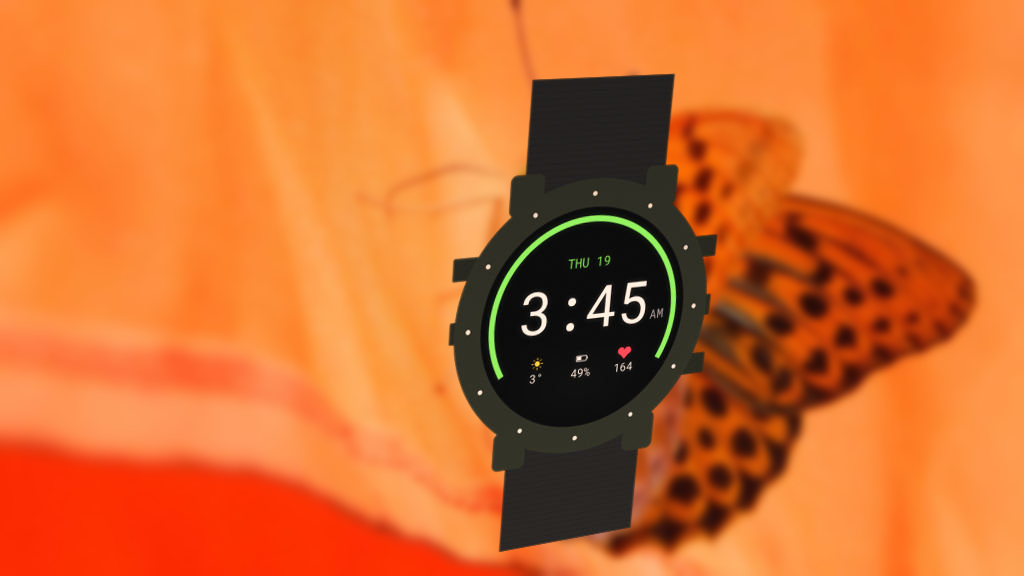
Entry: h=3 m=45
